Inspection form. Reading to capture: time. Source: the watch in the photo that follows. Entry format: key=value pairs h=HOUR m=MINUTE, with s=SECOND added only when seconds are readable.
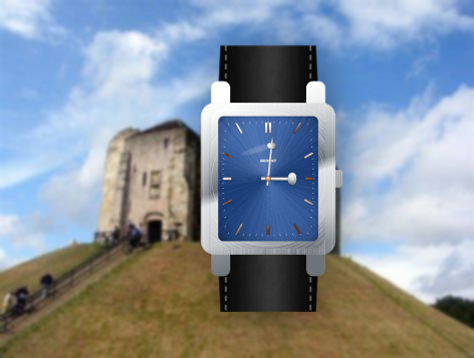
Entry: h=3 m=1
